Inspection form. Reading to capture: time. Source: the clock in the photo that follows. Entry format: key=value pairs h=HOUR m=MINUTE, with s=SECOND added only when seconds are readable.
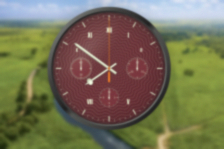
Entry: h=7 m=51
